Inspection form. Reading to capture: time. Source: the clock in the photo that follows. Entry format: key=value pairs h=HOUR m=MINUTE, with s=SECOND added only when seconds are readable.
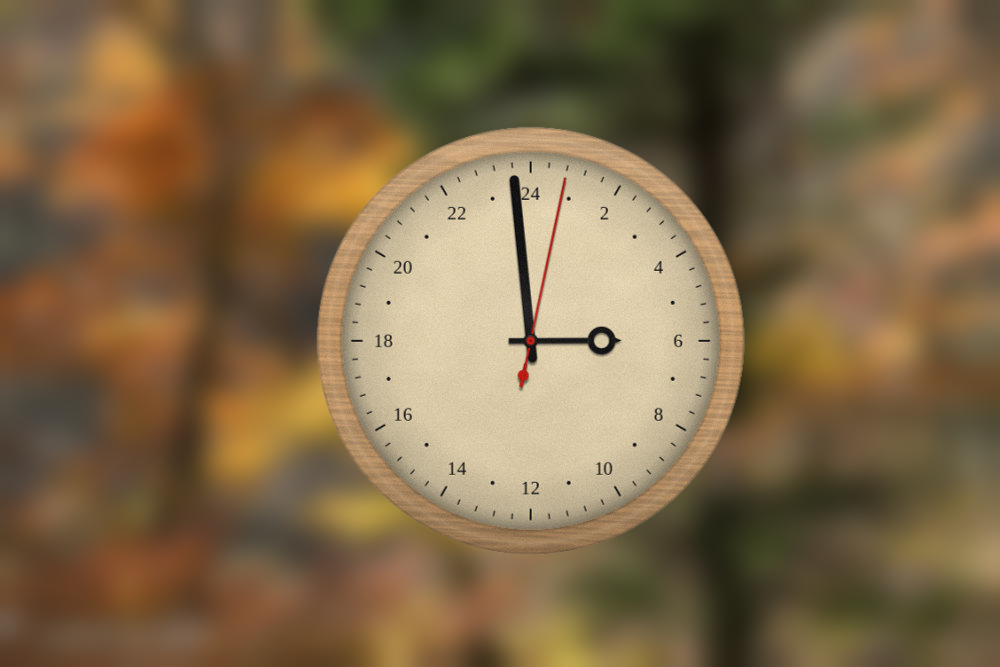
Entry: h=5 m=59 s=2
